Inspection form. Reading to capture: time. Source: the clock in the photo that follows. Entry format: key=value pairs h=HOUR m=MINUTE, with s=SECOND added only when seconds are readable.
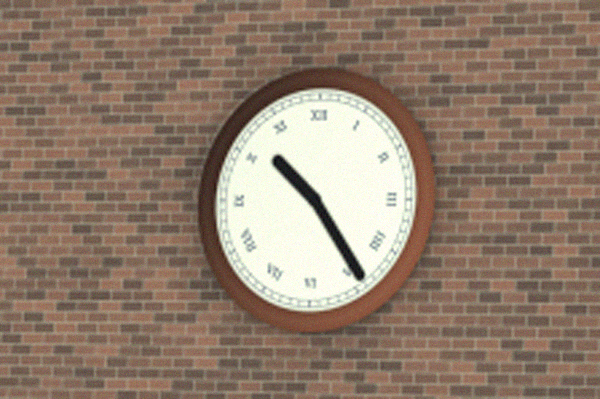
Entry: h=10 m=24
